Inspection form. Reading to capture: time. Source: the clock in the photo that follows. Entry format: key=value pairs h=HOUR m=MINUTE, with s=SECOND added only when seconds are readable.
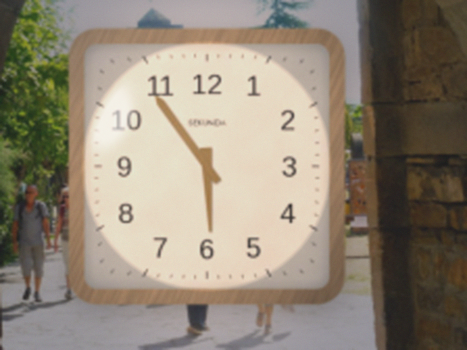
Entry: h=5 m=54
